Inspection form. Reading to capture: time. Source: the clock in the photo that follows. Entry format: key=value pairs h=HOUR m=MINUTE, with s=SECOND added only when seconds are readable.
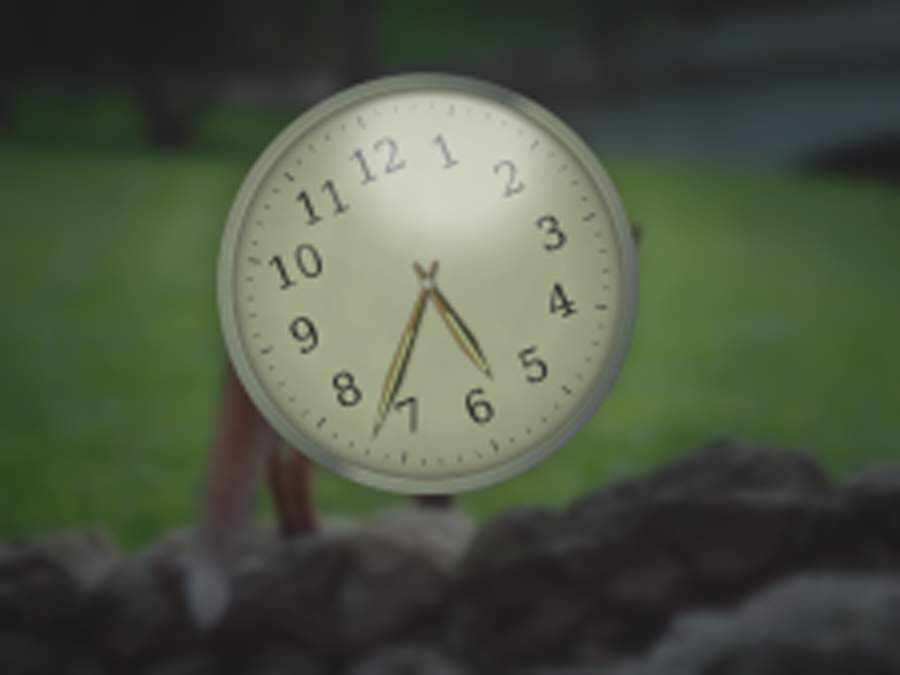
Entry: h=5 m=37
